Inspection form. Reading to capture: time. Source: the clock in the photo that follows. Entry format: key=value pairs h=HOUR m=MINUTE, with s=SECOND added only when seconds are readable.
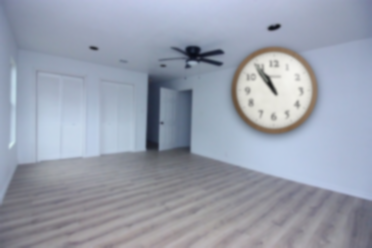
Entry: h=10 m=54
